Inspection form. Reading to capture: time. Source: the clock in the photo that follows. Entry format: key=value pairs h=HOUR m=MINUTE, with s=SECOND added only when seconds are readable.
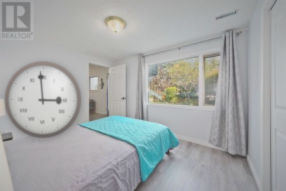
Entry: h=2 m=59
